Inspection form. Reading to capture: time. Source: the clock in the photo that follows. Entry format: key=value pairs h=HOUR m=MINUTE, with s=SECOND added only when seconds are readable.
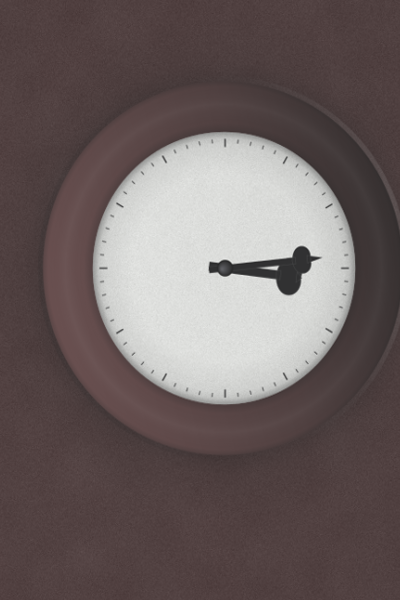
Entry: h=3 m=14
